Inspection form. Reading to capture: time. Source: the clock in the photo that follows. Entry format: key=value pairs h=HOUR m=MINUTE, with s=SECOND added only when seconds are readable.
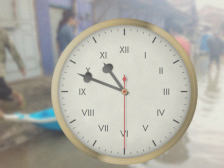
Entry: h=10 m=48 s=30
